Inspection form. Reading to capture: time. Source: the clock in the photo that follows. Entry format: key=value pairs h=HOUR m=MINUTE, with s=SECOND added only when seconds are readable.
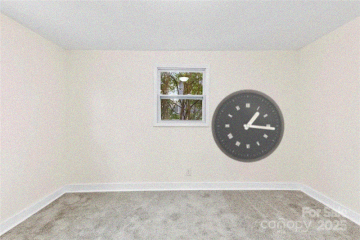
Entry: h=1 m=16
